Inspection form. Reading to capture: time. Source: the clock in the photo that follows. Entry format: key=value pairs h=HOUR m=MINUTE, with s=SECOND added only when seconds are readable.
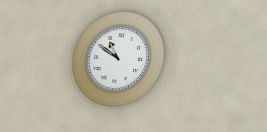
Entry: h=10 m=50
